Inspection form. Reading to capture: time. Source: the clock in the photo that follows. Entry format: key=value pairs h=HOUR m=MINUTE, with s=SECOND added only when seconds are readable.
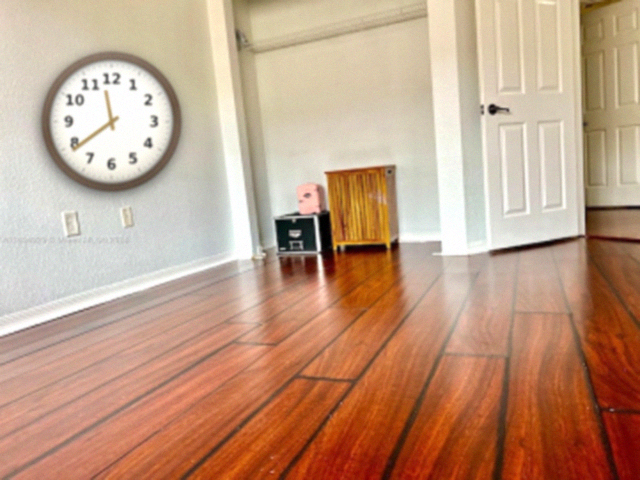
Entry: h=11 m=39
